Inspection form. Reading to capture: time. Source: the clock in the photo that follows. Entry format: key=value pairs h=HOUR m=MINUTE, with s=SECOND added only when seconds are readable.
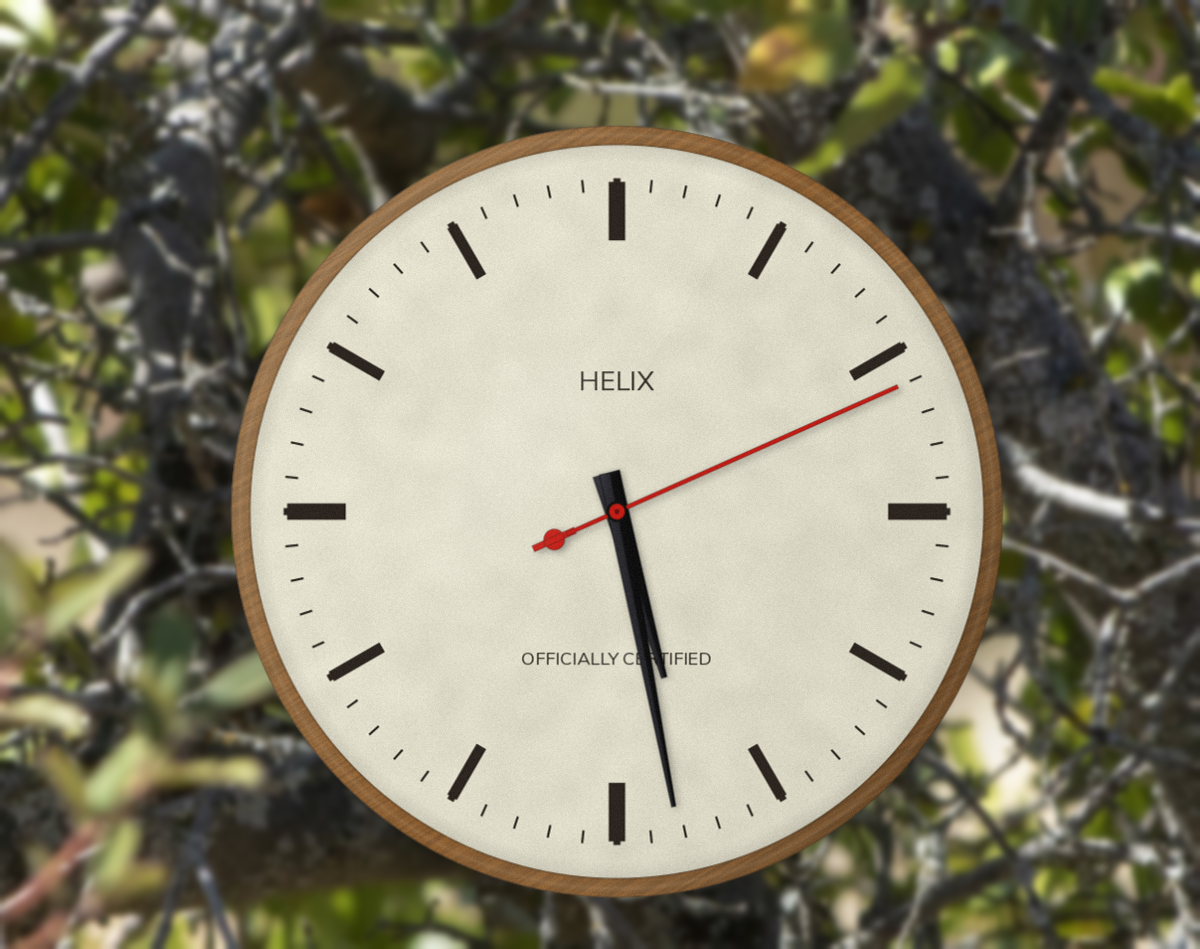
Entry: h=5 m=28 s=11
